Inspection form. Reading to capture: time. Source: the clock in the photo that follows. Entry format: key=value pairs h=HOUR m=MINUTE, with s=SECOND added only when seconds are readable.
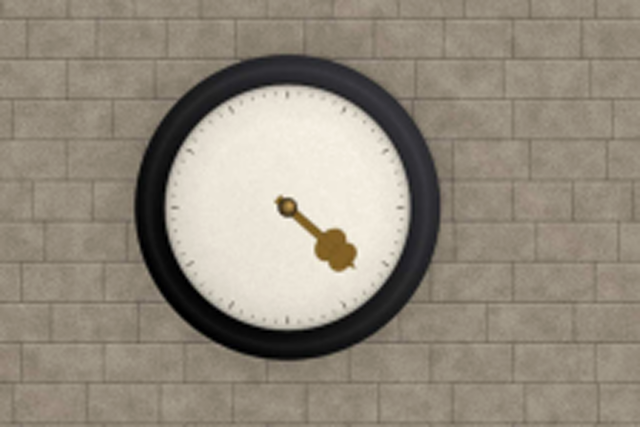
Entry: h=4 m=22
